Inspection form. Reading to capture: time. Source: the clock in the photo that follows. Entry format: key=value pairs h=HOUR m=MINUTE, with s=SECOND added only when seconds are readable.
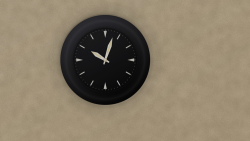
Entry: h=10 m=3
